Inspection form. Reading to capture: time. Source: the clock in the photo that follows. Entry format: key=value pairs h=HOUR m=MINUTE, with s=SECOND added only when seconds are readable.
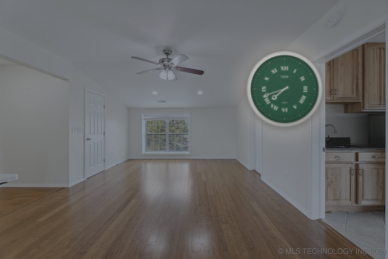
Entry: h=7 m=42
